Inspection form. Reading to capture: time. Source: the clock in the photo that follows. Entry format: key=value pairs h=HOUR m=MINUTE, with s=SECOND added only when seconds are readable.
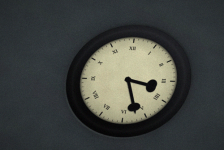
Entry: h=3 m=27
